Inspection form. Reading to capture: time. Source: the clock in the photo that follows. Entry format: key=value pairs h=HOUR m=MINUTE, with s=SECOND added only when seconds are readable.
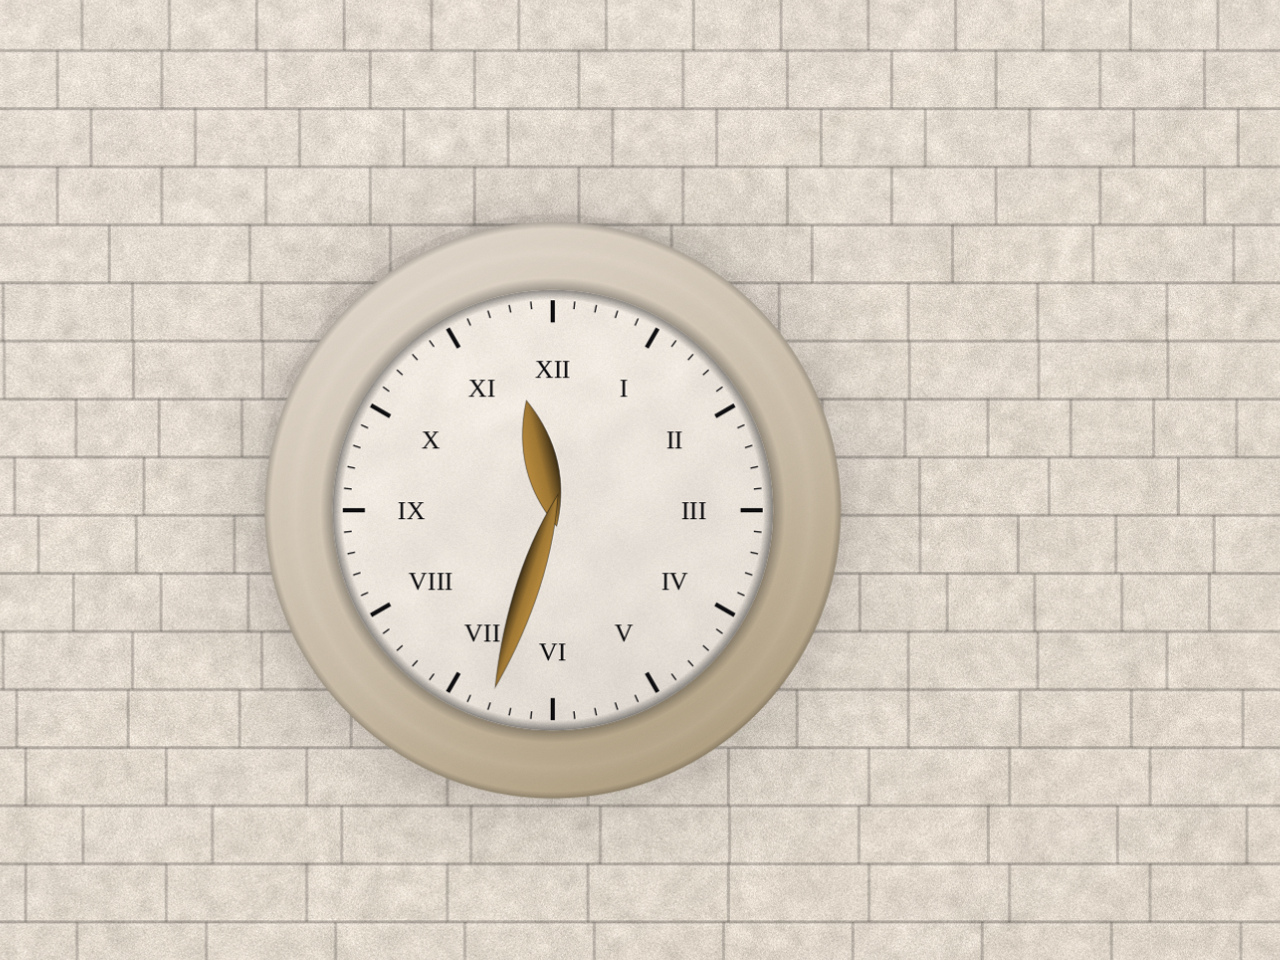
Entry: h=11 m=33
